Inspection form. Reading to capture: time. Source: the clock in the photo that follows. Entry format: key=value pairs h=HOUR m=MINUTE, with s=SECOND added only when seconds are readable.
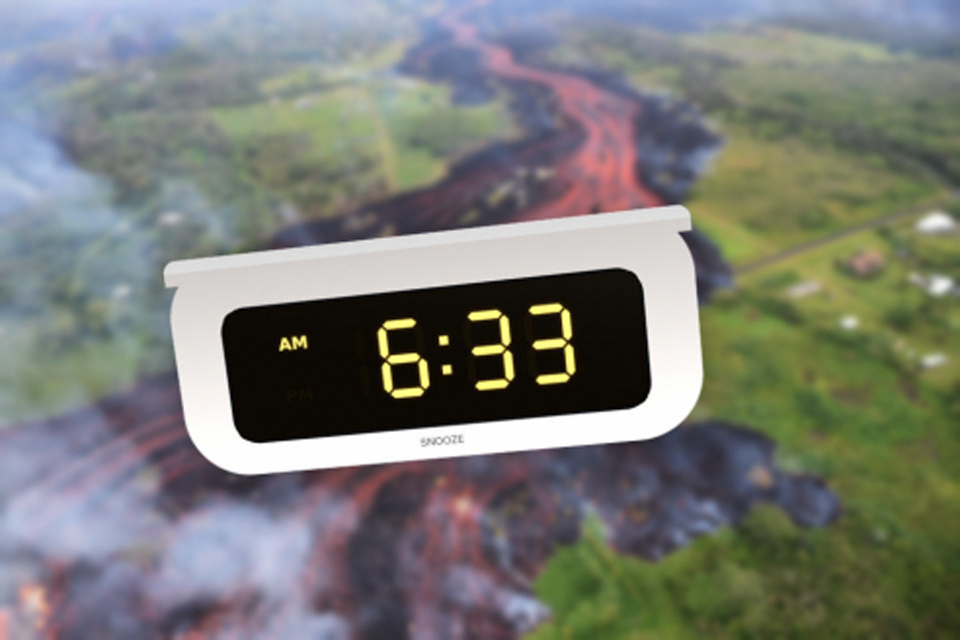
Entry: h=6 m=33
